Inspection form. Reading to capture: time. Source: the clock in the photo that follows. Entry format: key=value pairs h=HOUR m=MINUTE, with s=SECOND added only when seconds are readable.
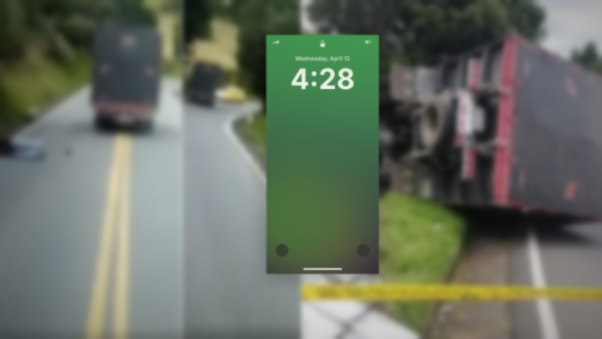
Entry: h=4 m=28
